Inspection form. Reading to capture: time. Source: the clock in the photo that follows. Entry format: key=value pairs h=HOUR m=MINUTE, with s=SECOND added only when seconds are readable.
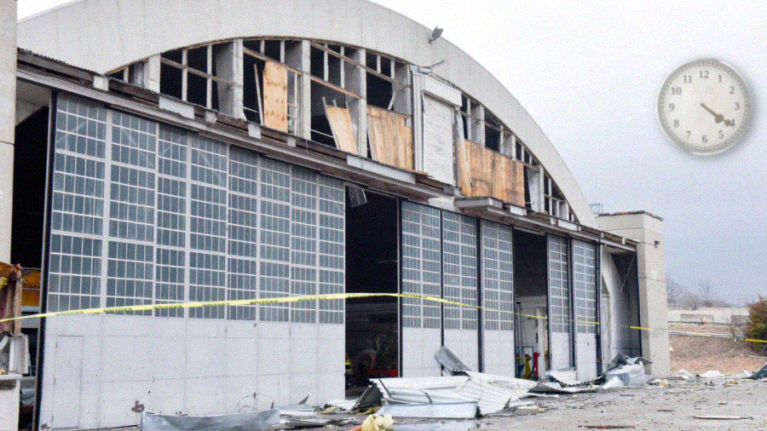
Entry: h=4 m=21
